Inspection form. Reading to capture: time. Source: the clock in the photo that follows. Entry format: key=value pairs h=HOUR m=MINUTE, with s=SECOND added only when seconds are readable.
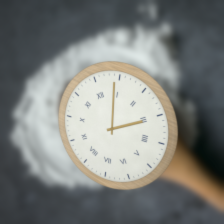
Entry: h=3 m=4
